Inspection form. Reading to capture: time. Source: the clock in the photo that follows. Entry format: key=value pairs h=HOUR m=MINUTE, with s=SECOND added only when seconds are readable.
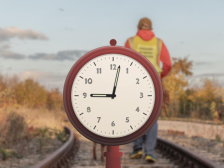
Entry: h=9 m=2
